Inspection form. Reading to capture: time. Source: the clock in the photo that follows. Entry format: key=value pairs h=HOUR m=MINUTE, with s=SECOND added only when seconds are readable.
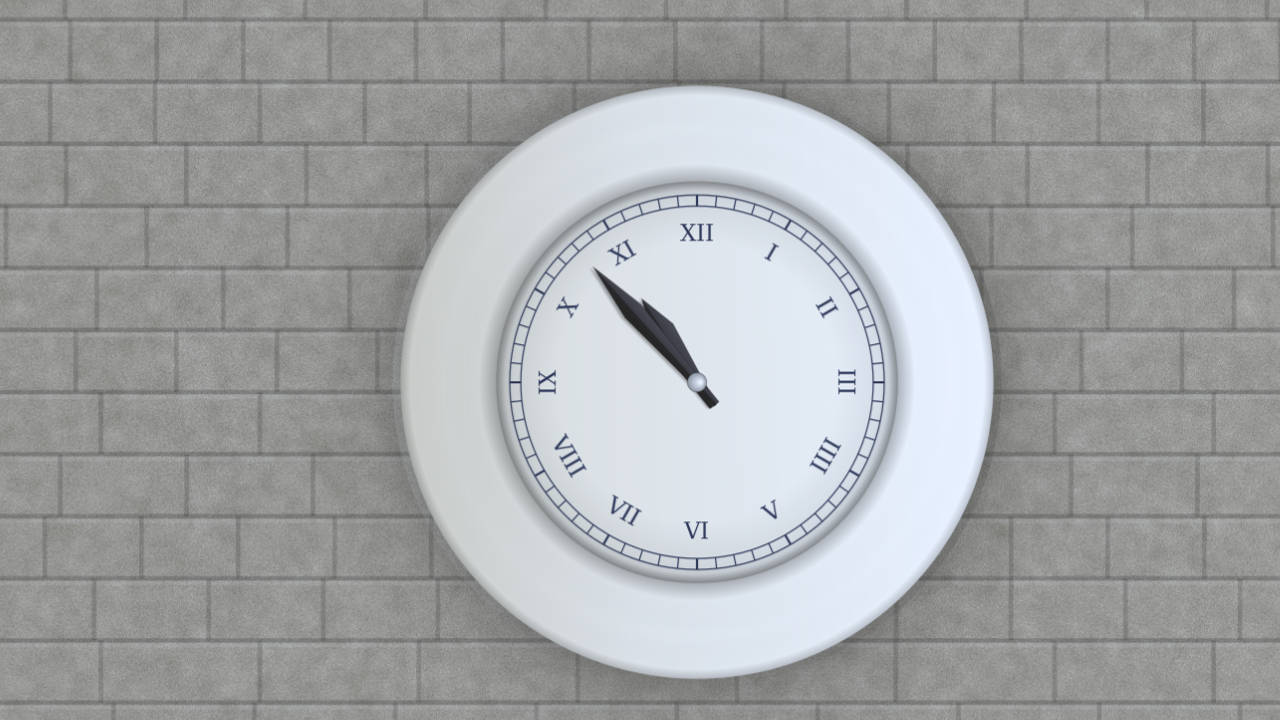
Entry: h=10 m=53
